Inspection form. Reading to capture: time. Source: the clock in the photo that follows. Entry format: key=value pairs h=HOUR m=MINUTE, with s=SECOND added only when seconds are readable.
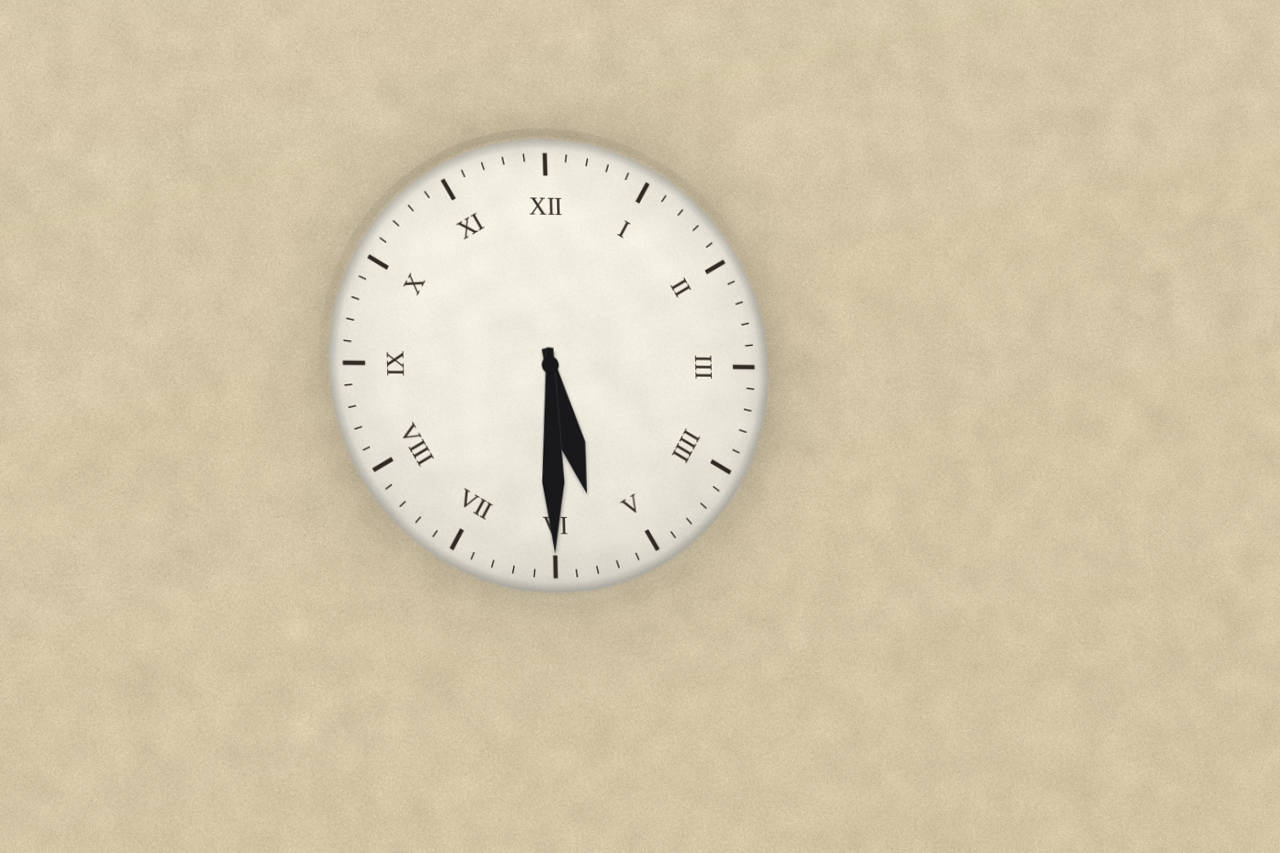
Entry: h=5 m=30
